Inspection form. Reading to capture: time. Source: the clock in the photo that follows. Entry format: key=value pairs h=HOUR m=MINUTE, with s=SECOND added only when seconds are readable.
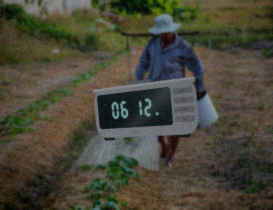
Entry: h=6 m=12
